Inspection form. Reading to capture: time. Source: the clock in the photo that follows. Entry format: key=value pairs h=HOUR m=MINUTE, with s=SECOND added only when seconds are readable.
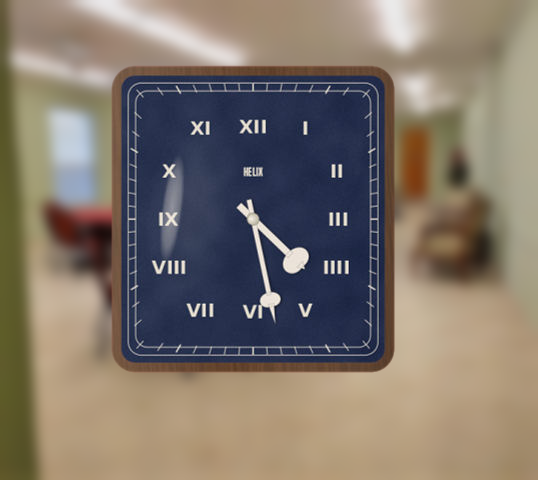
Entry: h=4 m=28
